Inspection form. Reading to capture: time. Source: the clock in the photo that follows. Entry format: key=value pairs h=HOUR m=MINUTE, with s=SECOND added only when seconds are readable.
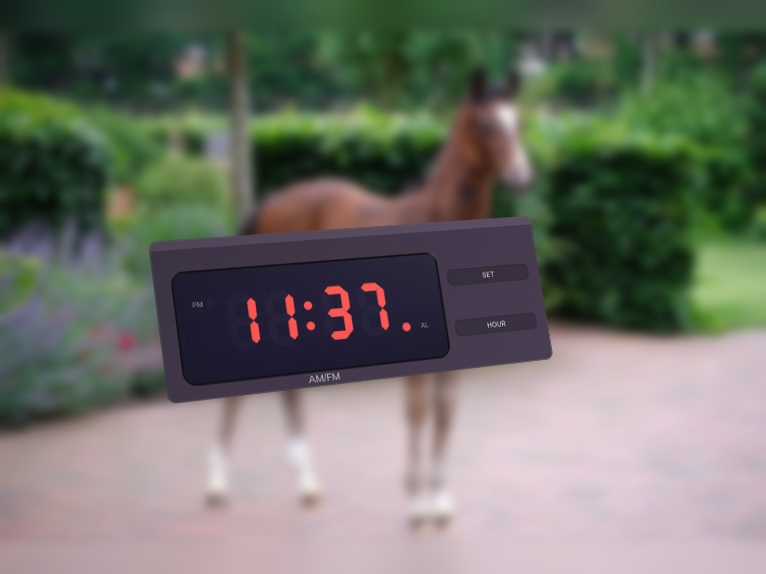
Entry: h=11 m=37
